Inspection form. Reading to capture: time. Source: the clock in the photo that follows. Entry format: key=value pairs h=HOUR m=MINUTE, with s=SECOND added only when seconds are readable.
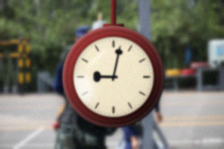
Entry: h=9 m=2
